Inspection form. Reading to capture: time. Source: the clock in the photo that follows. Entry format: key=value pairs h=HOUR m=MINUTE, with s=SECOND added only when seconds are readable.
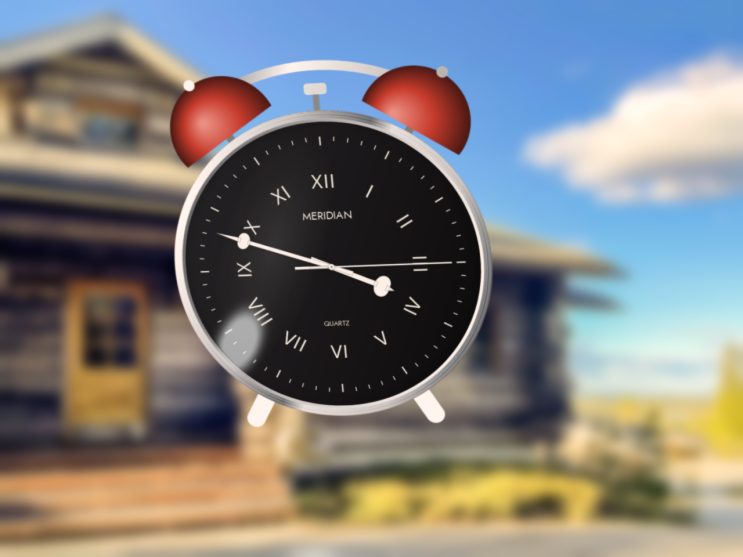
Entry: h=3 m=48 s=15
